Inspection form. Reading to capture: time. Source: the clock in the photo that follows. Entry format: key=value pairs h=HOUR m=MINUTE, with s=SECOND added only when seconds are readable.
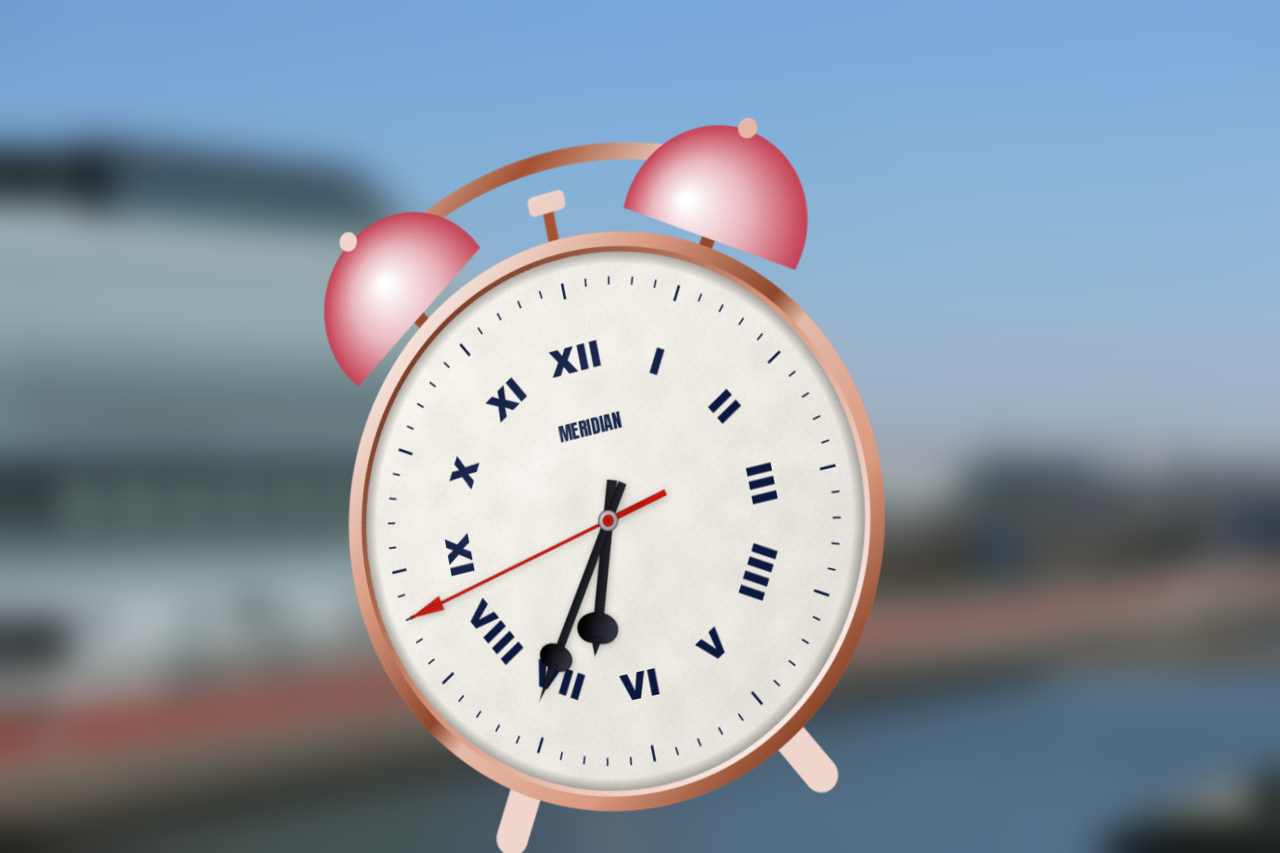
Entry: h=6 m=35 s=43
